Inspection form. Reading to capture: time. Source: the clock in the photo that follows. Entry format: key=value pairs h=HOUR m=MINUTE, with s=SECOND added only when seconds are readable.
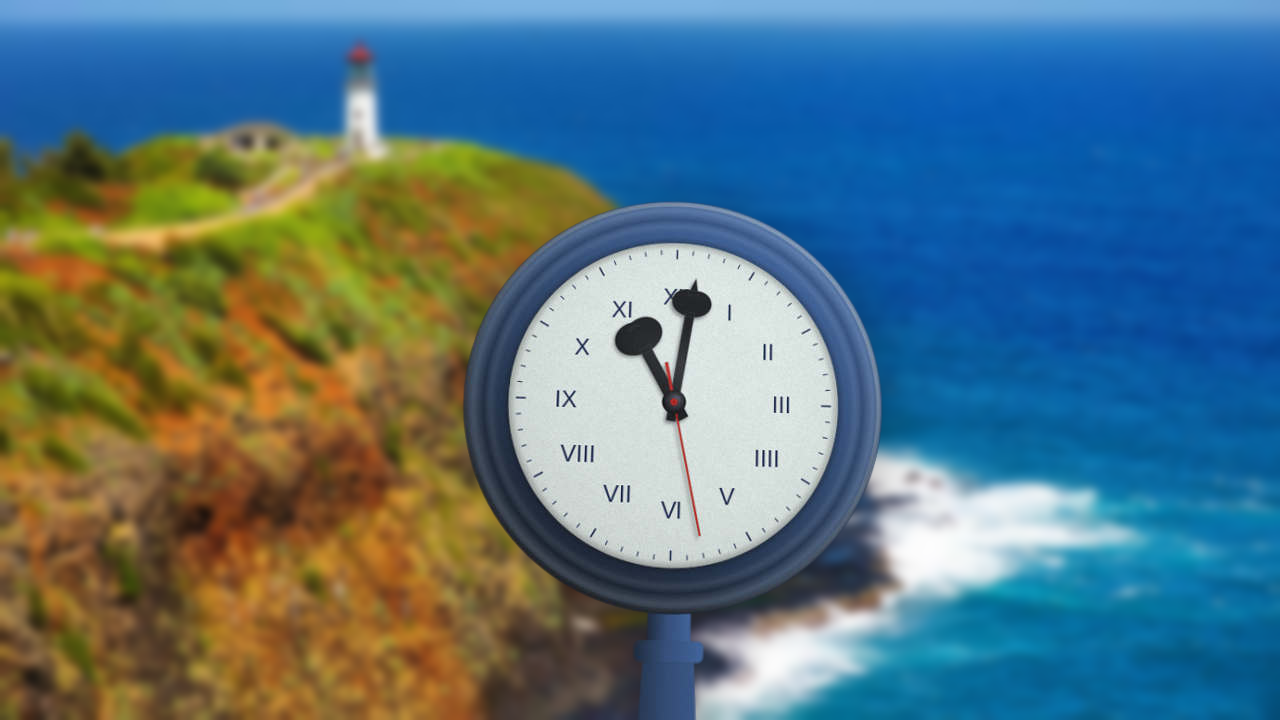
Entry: h=11 m=1 s=28
